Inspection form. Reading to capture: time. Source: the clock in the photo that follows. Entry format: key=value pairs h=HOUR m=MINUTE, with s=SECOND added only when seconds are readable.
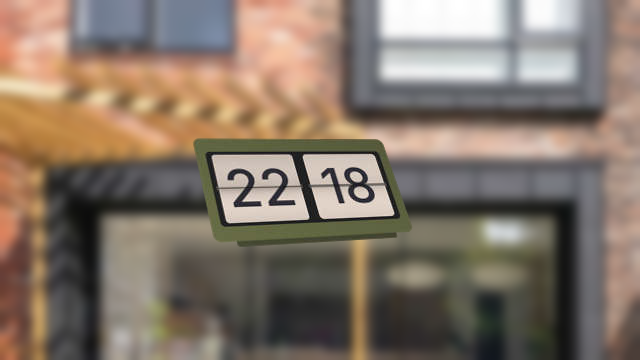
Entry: h=22 m=18
